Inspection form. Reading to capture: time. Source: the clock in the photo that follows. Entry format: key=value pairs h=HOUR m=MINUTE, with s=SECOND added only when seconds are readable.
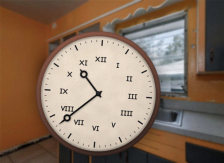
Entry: h=10 m=38
